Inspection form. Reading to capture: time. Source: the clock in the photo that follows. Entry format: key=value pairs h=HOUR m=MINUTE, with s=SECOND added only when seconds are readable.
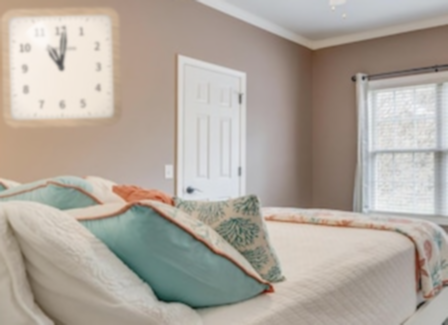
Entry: h=11 m=1
